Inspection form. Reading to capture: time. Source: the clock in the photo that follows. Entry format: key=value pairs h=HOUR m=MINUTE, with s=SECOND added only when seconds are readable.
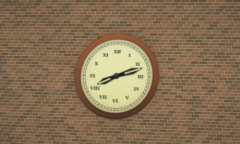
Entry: h=8 m=12
